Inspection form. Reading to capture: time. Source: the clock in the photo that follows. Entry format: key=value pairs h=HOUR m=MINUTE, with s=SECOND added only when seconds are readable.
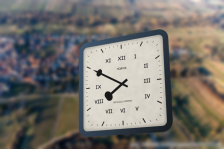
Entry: h=7 m=50
